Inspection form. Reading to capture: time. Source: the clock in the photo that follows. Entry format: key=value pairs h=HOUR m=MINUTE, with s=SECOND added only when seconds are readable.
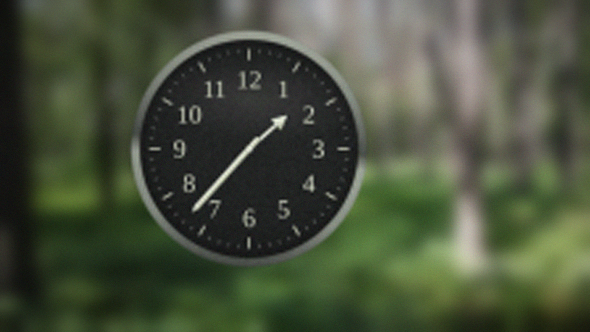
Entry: h=1 m=37
